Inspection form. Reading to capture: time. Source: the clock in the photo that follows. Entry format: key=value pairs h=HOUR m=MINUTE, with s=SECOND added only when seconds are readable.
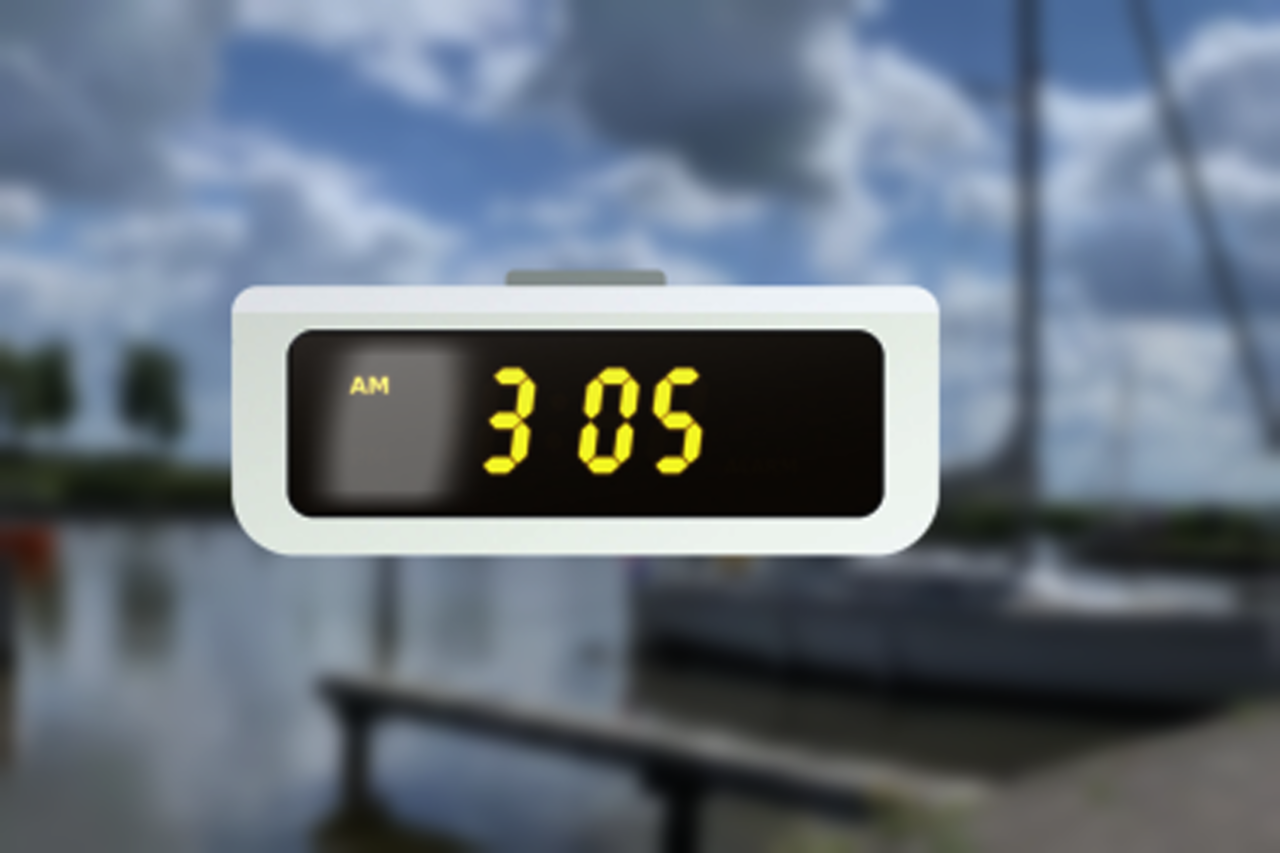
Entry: h=3 m=5
